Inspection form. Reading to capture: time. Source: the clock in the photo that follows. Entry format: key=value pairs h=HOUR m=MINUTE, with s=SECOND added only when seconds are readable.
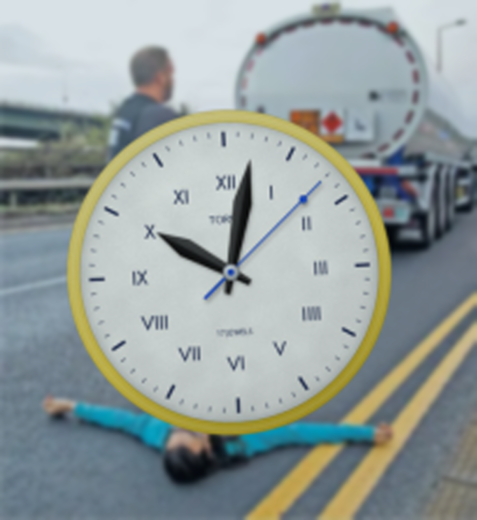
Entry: h=10 m=2 s=8
